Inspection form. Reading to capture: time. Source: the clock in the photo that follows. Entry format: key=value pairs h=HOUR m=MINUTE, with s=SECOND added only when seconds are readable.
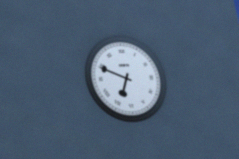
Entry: h=6 m=49
